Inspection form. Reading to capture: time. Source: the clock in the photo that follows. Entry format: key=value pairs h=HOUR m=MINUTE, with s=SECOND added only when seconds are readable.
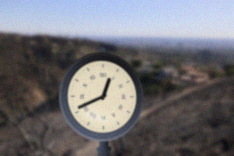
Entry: h=12 m=41
